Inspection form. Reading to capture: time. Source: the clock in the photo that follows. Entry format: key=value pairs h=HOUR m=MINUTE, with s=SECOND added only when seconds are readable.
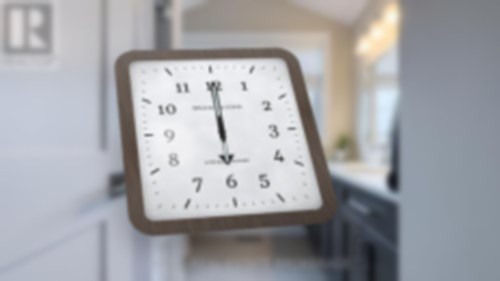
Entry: h=6 m=0
